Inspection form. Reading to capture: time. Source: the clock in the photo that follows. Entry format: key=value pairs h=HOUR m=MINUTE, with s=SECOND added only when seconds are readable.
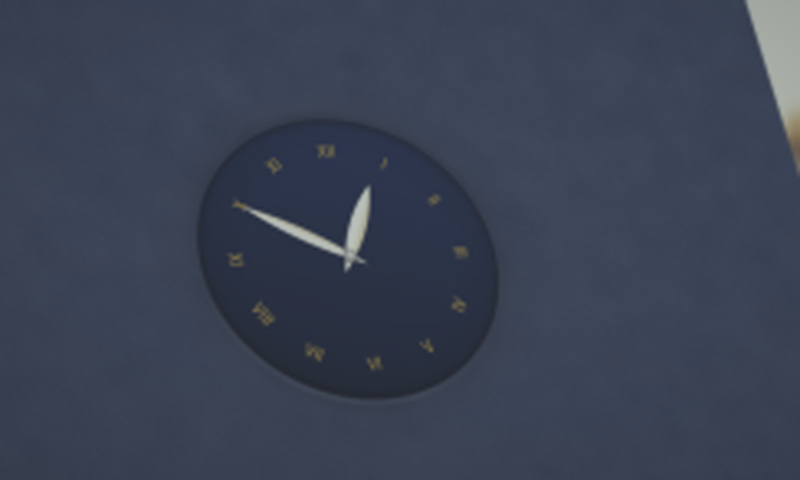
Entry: h=12 m=50
